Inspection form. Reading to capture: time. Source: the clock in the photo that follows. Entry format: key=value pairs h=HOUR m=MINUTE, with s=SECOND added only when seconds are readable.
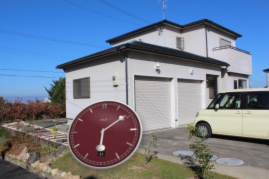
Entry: h=6 m=9
